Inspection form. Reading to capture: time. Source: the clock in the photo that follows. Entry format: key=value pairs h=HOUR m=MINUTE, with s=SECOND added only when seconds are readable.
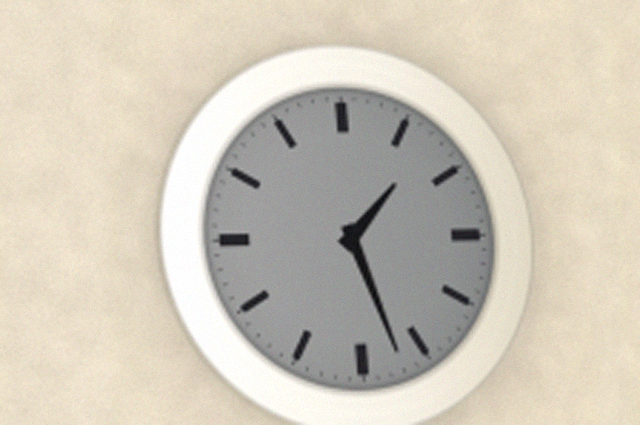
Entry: h=1 m=27
